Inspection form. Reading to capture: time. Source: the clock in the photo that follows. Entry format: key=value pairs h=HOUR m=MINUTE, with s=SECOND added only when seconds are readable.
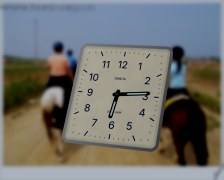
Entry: h=6 m=14
